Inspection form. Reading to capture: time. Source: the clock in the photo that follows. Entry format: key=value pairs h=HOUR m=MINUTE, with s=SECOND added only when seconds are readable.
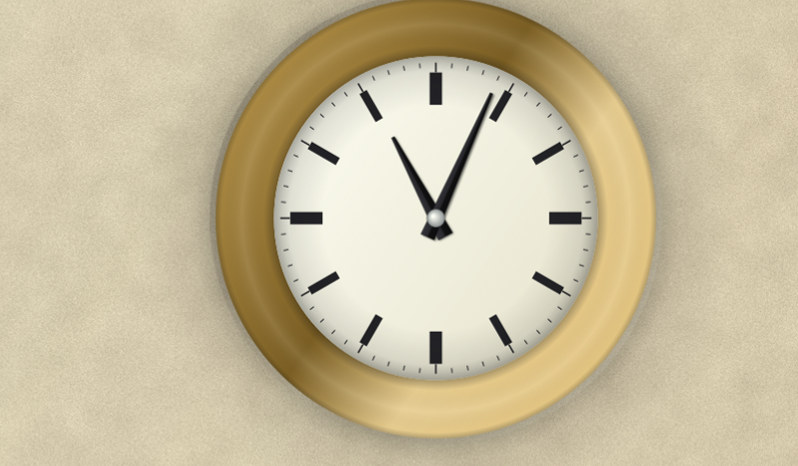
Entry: h=11 m=4
